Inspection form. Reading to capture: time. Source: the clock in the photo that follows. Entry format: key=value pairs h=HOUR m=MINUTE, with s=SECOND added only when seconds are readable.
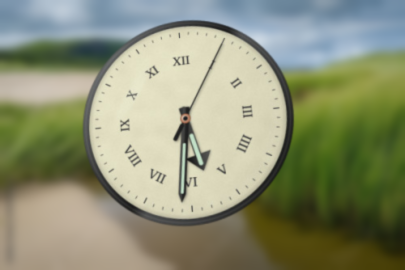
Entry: h=5 m=31 s=5
